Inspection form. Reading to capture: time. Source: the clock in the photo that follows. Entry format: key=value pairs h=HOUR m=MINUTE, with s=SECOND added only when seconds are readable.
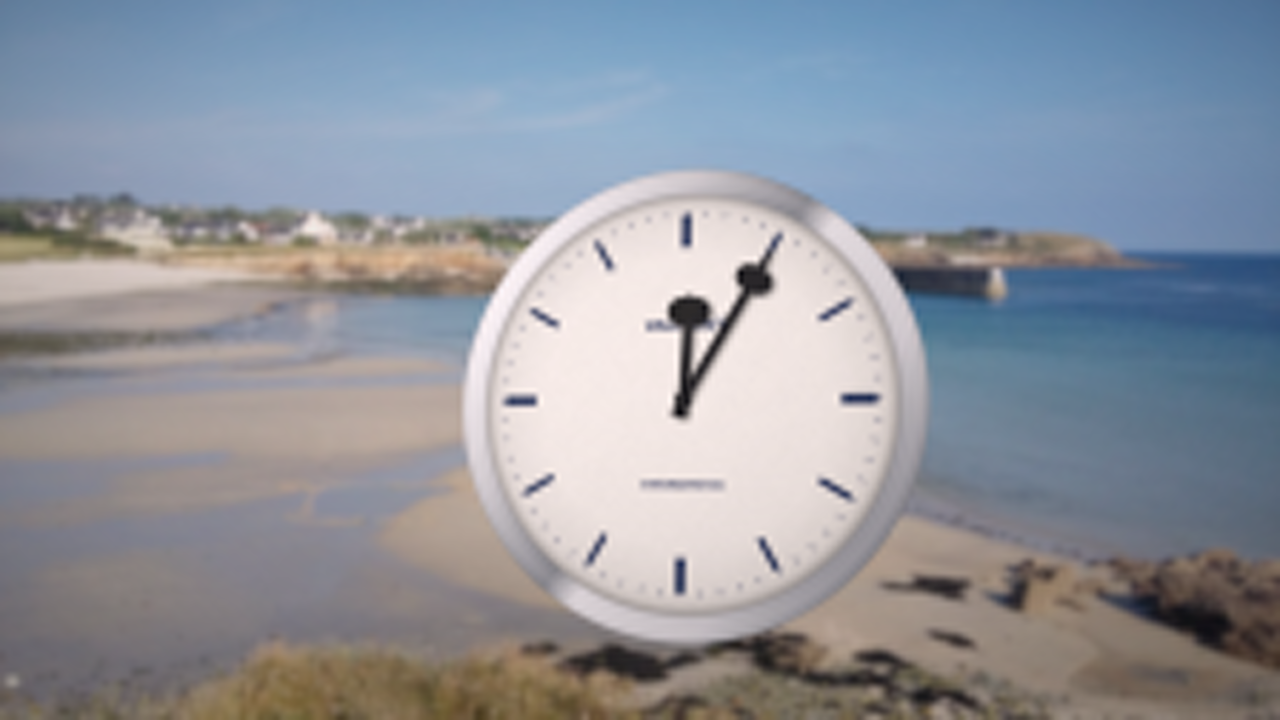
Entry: h=12 m=5
